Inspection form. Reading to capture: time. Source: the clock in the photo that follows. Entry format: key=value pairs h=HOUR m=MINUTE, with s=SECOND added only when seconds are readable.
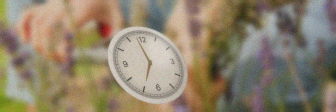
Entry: h=6 m=58
